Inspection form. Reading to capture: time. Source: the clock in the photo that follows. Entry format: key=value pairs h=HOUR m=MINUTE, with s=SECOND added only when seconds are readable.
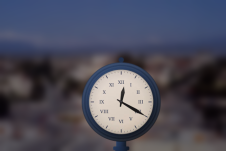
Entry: h=12 m=20
